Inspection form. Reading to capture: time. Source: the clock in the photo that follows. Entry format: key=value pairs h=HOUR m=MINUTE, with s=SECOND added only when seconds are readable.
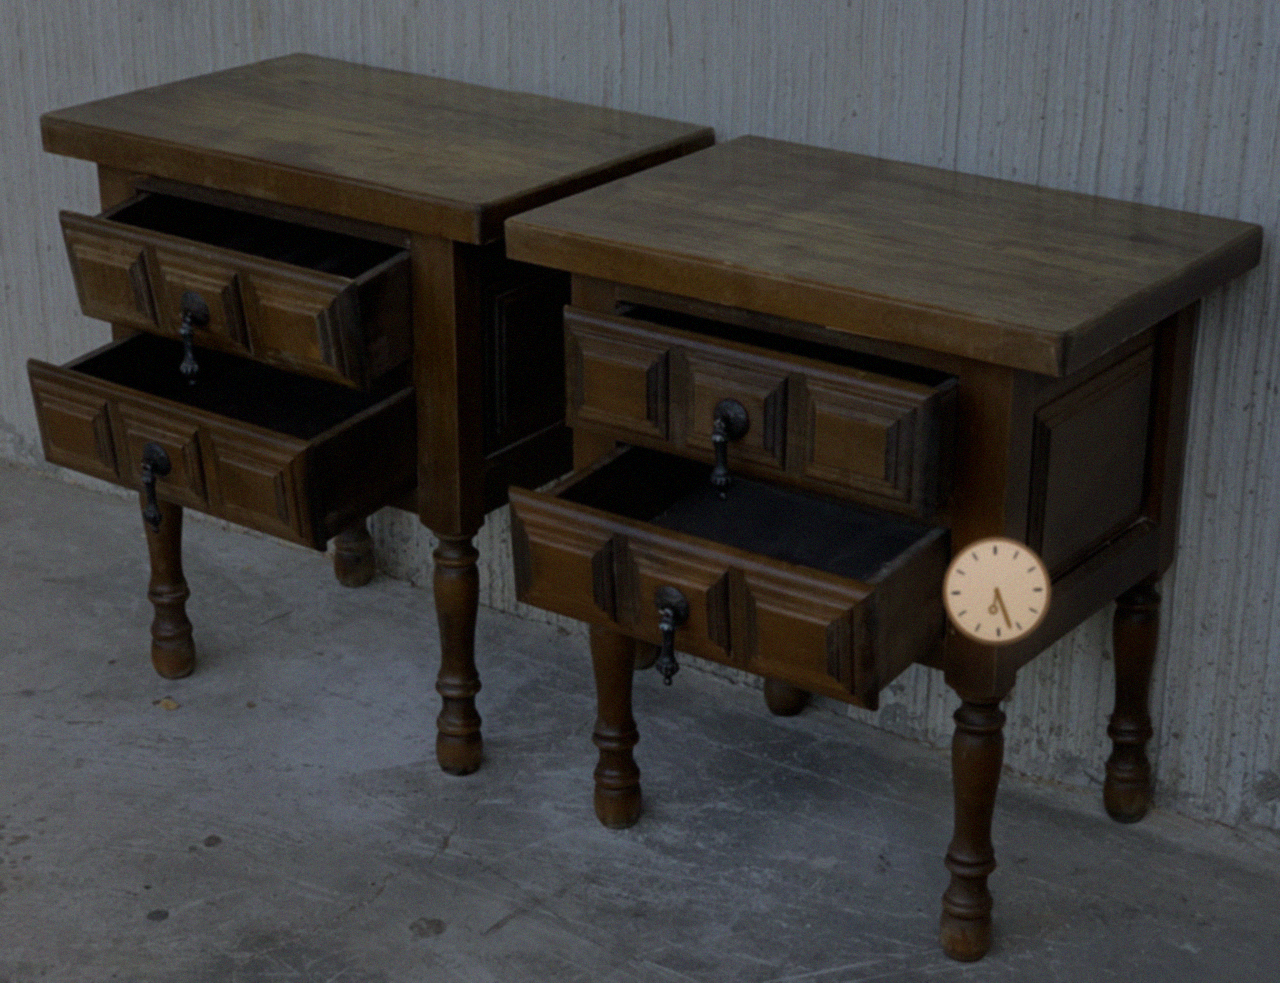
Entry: h=6 m=27
